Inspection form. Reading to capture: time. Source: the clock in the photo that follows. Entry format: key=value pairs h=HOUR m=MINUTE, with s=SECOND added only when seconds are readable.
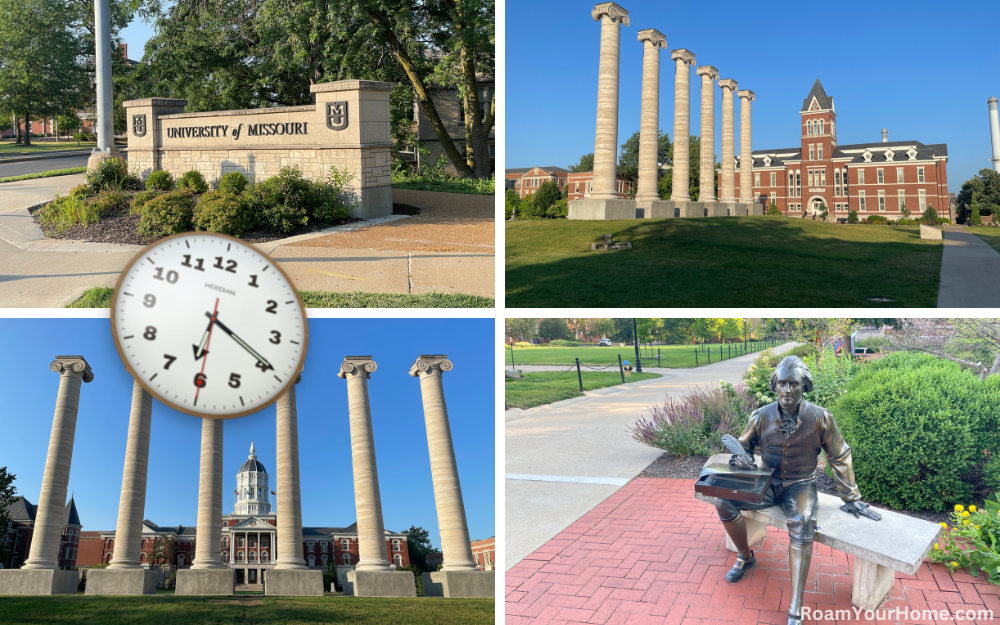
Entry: h=6 m=19 s=30
